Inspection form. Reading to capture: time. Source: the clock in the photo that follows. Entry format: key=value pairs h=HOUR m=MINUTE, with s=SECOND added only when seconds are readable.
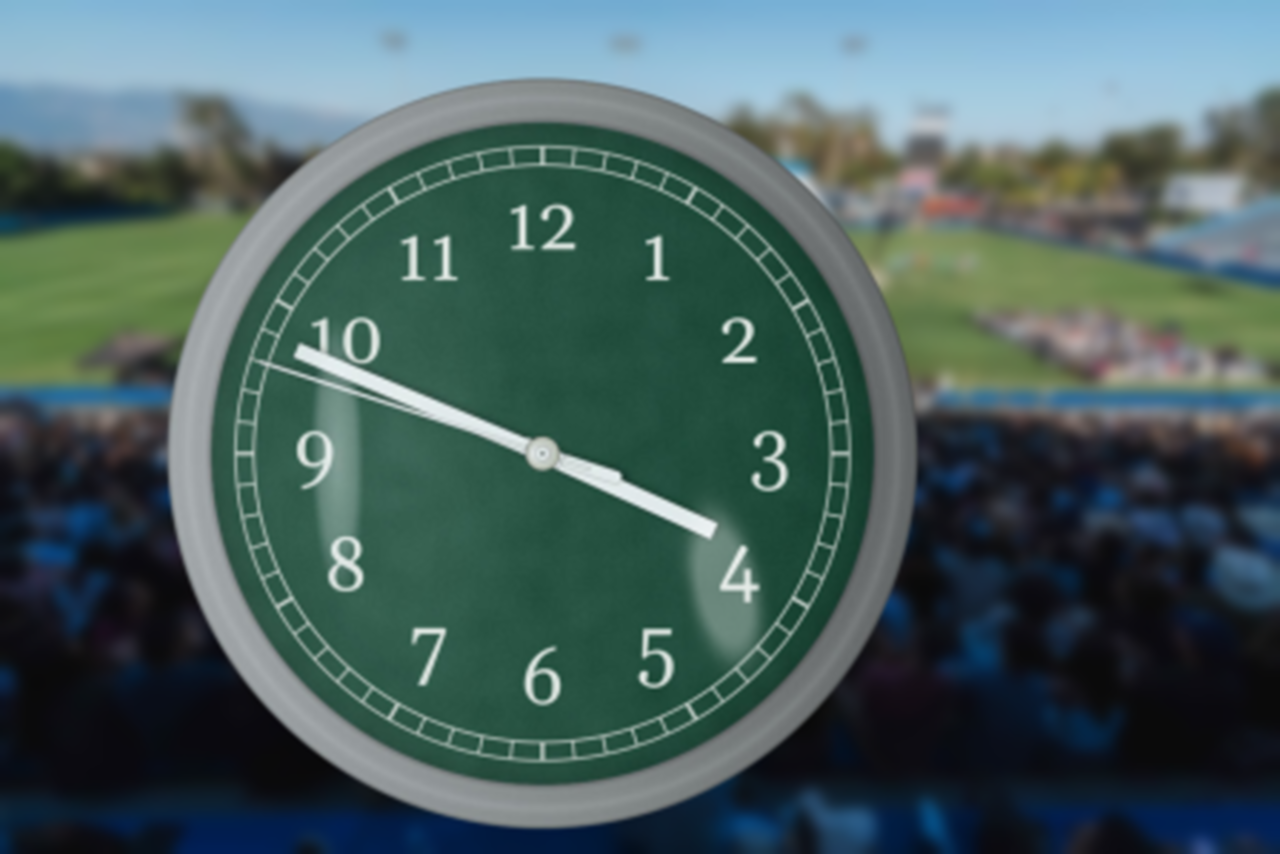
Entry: h=3 m=48 s=48
